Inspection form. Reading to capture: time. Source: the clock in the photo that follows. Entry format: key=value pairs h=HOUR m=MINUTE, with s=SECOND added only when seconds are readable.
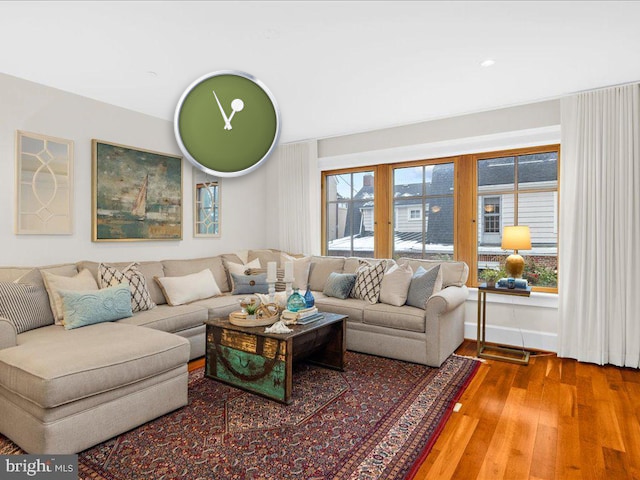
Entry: h=12 m=56
